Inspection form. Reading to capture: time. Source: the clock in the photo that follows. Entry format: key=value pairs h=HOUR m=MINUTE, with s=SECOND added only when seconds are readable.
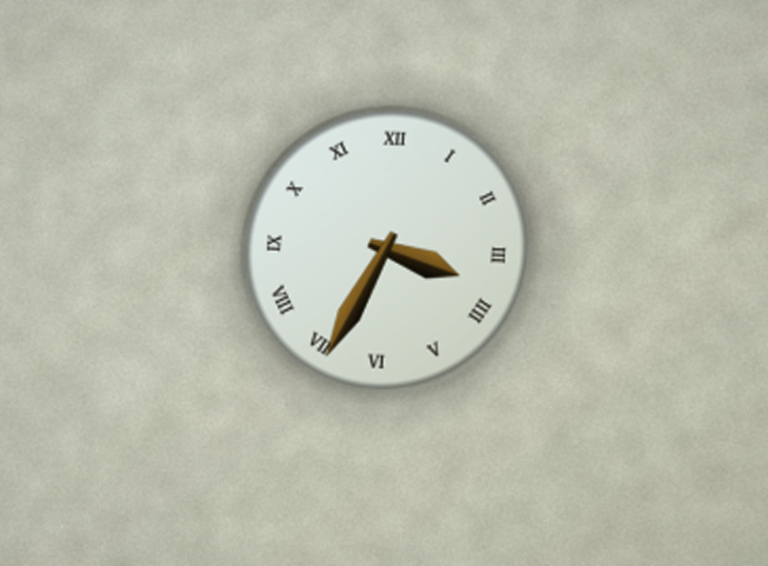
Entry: h=3 m=34
